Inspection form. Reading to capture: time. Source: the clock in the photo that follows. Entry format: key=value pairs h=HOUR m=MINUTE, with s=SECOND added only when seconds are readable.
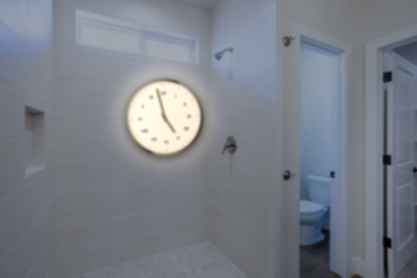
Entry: h=4 m=58
